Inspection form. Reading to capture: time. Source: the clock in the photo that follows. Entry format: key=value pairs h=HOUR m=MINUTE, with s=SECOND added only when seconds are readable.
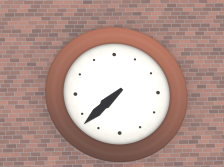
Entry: h=7 m=38
